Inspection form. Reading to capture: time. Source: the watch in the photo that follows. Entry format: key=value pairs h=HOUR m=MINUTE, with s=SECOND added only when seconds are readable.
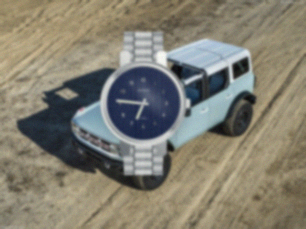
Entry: h=6 m=46
